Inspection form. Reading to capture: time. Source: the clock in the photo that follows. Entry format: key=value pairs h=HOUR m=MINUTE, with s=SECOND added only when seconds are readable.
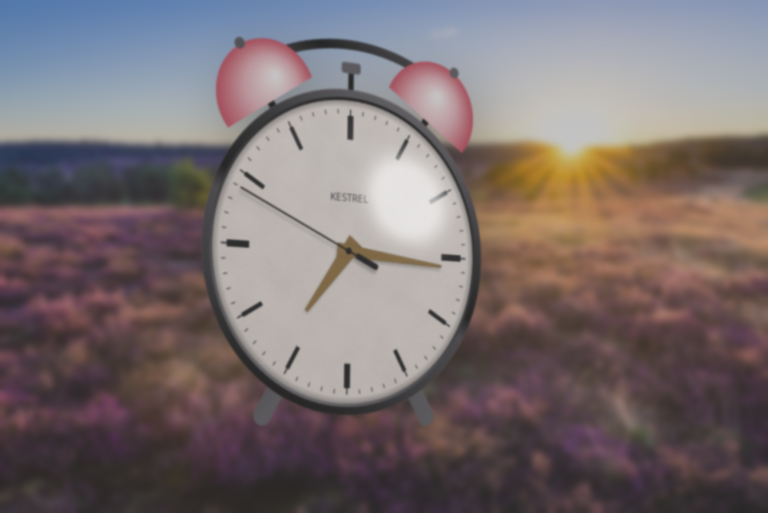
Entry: h=7 m=15 s=49
